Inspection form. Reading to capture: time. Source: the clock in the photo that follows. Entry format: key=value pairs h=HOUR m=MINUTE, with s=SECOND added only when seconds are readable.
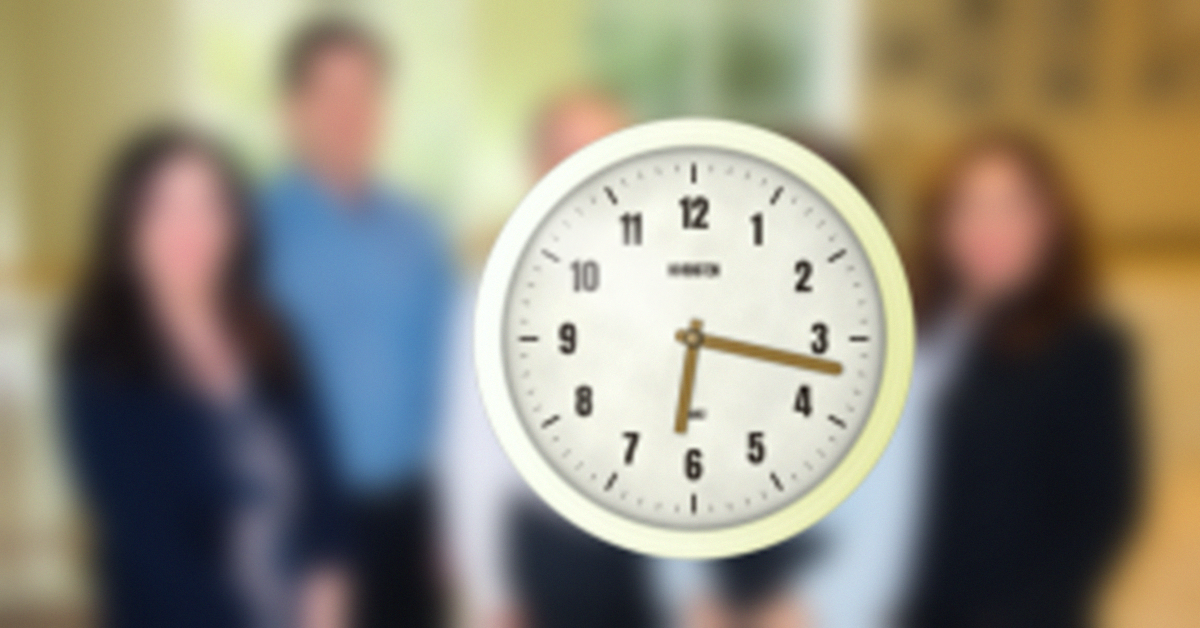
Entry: h=6 m=17
